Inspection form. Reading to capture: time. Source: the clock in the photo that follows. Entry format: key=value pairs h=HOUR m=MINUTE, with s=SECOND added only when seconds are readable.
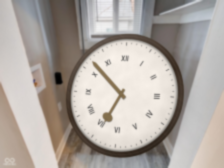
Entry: h=6 m=52
